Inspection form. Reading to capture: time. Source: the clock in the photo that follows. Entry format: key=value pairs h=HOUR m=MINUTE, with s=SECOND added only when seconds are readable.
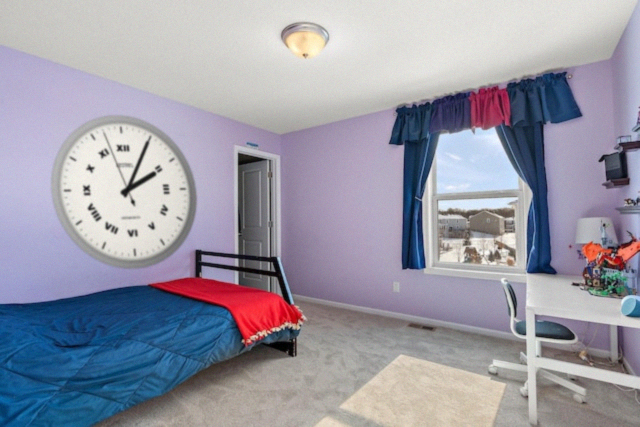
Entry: h=2 m=4 s=57
